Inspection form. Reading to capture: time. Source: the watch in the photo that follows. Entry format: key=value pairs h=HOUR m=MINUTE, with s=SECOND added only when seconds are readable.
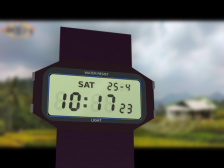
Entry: h=10 m=17 s=23
